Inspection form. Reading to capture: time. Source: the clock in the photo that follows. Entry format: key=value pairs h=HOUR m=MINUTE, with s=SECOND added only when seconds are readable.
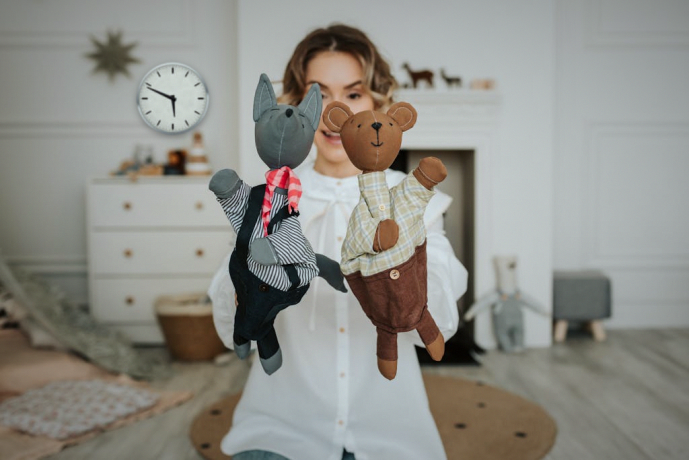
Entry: h=5 m=49
